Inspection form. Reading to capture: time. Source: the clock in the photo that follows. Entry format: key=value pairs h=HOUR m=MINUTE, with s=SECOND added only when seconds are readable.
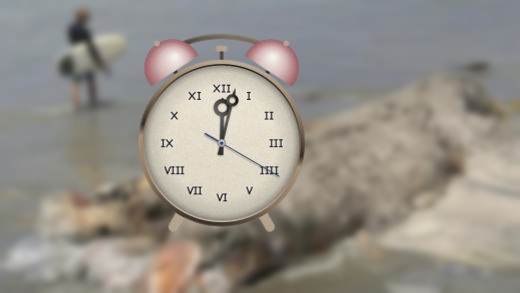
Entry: h=12 m=2 s=20
